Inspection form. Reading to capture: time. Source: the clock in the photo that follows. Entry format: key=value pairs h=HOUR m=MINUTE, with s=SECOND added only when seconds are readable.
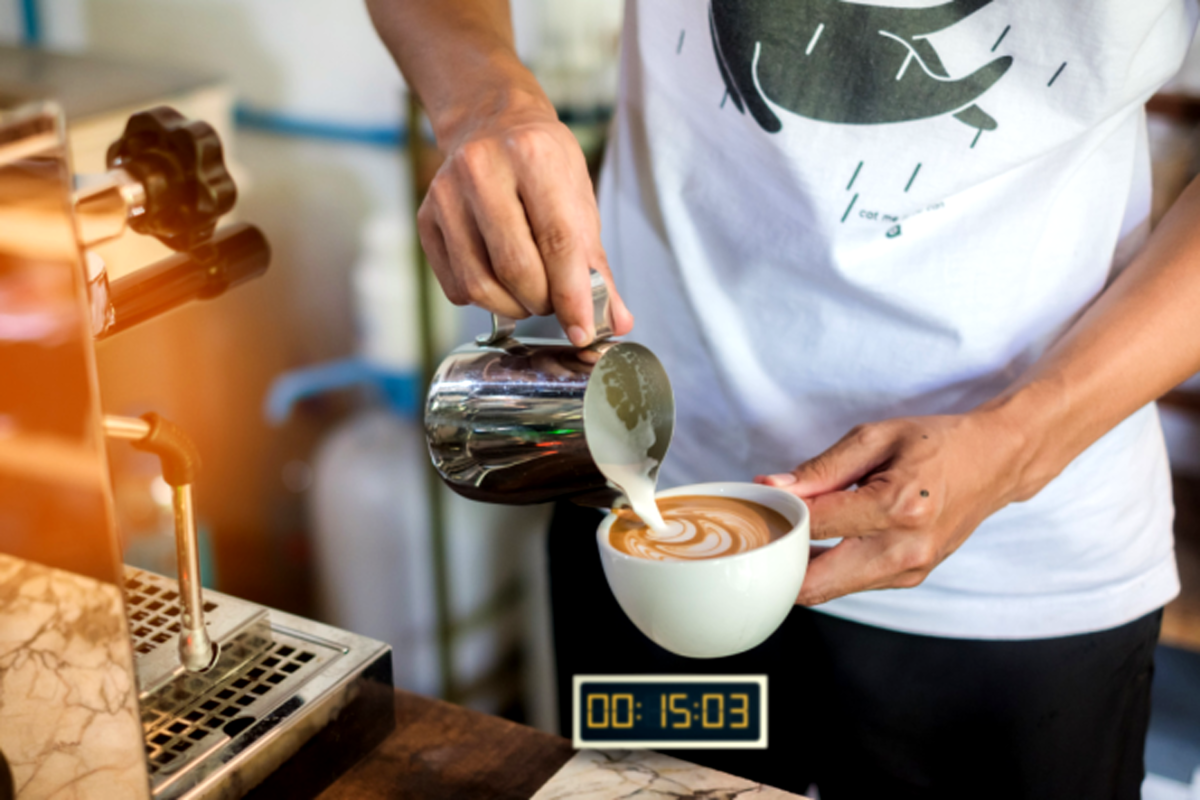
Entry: h=0 m=15 s=3
